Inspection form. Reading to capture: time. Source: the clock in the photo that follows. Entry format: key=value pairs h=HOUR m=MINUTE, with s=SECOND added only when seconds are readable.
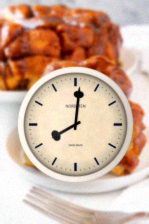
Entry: h=8 m=1
